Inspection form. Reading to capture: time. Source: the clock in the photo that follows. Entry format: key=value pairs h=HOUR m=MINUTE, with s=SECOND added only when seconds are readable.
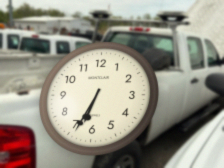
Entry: h=6 m=34
